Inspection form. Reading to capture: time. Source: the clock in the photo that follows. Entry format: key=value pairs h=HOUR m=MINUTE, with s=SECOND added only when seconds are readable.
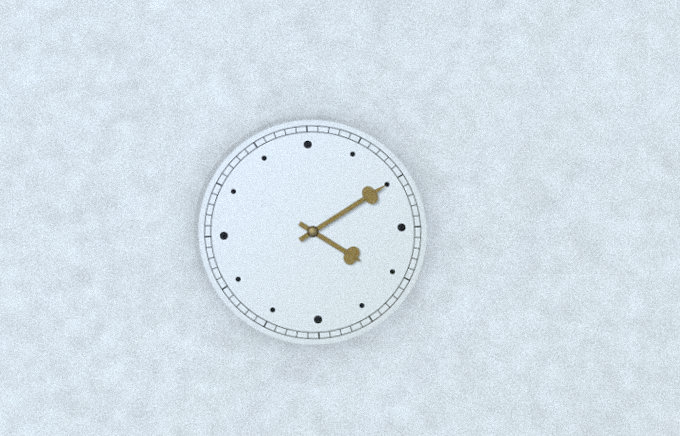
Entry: h=4 m=10
